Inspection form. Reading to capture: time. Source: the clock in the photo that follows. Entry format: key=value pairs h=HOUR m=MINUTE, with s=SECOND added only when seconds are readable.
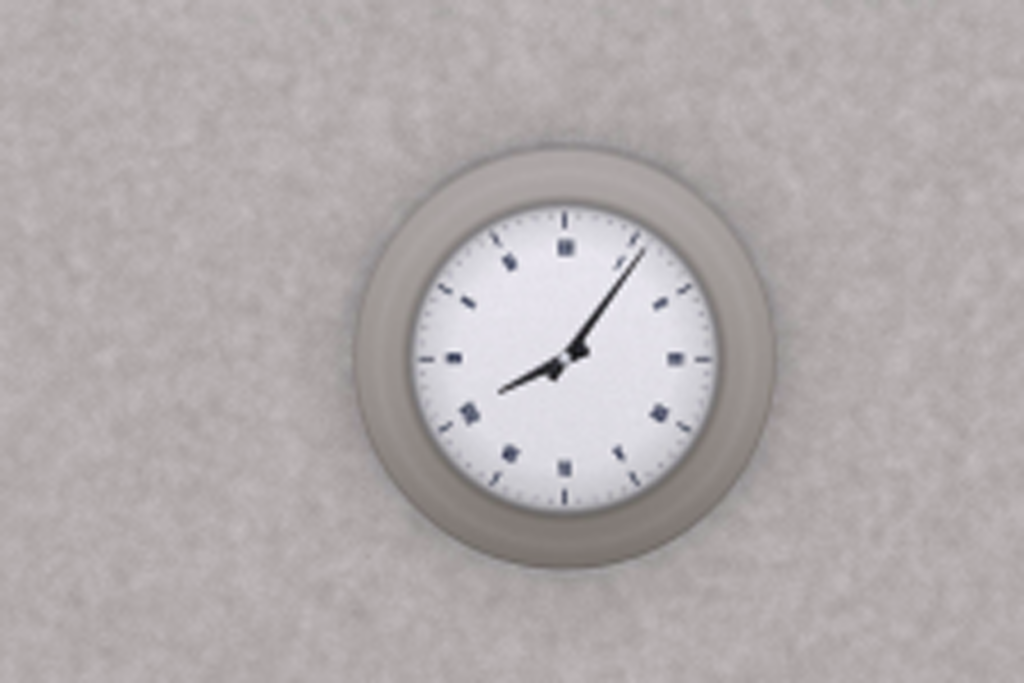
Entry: h=8 m=6
